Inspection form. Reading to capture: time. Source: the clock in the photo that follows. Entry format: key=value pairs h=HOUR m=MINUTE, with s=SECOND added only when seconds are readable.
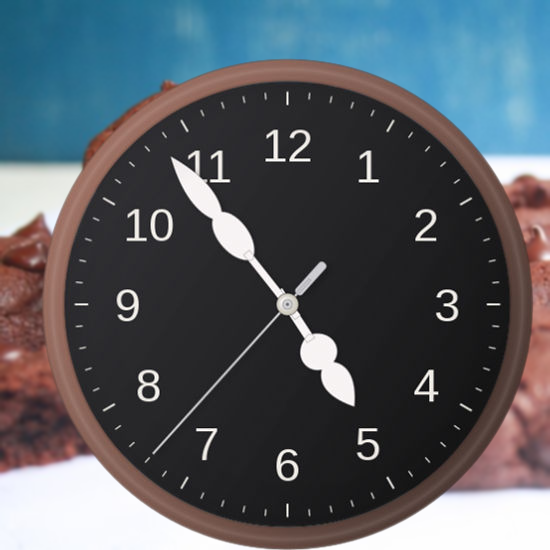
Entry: h=4 m=53 s=37
